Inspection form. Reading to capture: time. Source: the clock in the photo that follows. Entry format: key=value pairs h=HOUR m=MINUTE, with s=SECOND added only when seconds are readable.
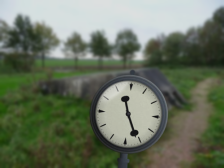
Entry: h=11 m=26
